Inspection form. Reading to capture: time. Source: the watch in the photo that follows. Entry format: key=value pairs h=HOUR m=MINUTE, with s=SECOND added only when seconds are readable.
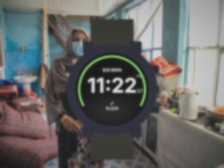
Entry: h=11 m=22
